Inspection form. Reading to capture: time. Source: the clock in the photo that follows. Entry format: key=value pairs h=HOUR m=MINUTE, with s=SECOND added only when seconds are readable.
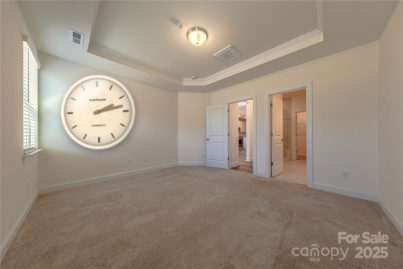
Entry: h=2 m=13
